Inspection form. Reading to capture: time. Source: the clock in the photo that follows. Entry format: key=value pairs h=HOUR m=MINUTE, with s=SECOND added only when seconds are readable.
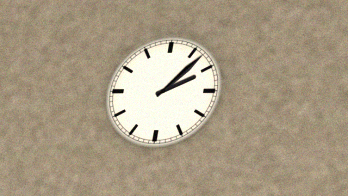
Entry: h=2 m=7
